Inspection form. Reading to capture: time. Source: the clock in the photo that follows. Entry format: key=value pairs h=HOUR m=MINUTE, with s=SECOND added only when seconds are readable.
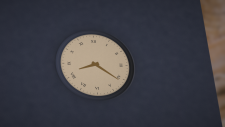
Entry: h=8 m=21
